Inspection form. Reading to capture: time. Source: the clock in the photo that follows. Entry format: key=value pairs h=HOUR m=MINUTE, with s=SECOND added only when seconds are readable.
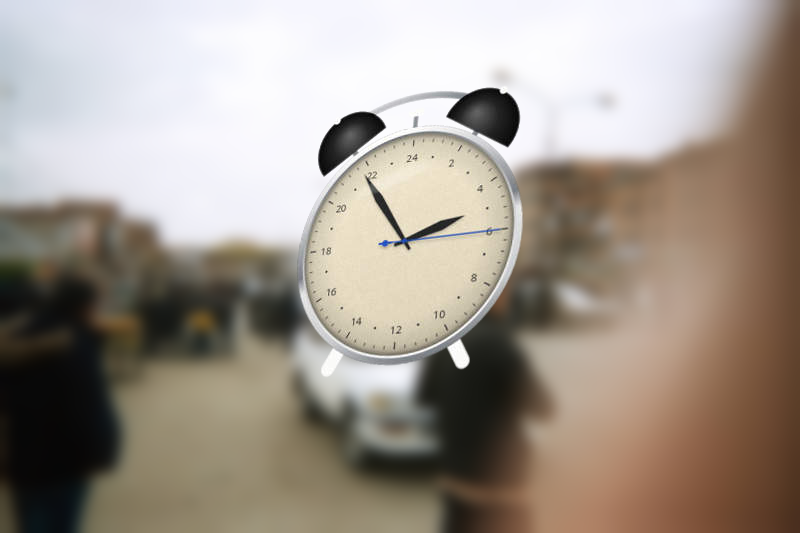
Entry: h=4 m=54 s=15
